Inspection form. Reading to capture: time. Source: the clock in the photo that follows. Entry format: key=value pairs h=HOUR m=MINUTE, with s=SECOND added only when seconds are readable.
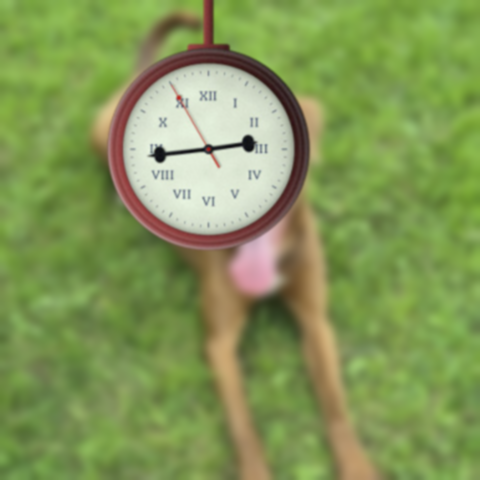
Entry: h=2 m=43 s=55
